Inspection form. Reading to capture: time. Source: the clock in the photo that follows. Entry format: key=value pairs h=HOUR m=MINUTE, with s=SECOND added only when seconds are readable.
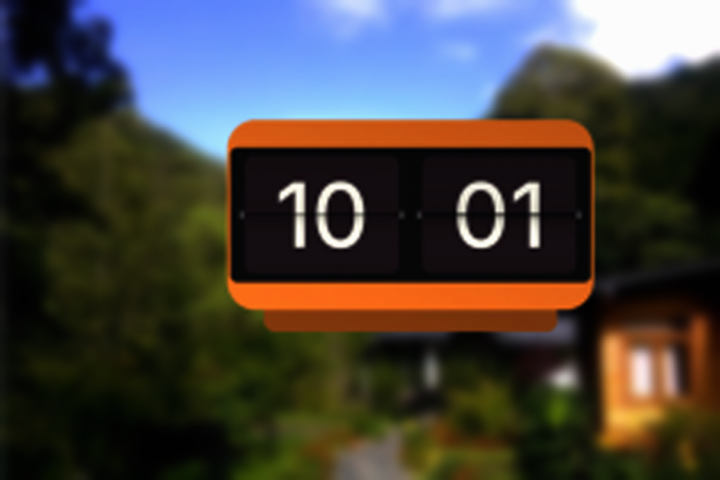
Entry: h=10 m=1
